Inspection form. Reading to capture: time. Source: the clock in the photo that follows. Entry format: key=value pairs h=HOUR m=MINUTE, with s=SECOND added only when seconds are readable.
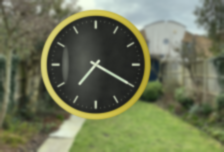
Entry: h=7 m=20
